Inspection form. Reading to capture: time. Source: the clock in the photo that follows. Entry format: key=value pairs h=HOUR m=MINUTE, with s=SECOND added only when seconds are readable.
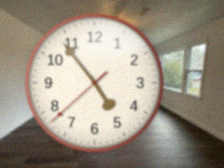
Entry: h=4 m=53 s=38
